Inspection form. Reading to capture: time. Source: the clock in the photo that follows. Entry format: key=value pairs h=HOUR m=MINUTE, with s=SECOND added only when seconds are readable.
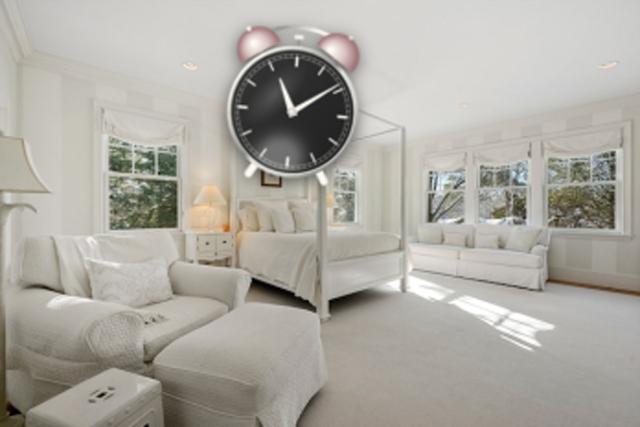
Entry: h=11 m=9
